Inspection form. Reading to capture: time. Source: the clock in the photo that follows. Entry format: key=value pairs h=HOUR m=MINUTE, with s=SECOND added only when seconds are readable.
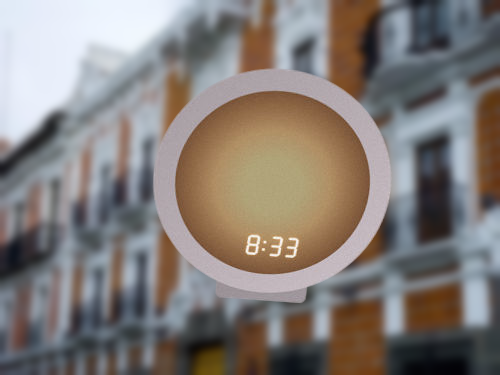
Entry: h=8 m=33
